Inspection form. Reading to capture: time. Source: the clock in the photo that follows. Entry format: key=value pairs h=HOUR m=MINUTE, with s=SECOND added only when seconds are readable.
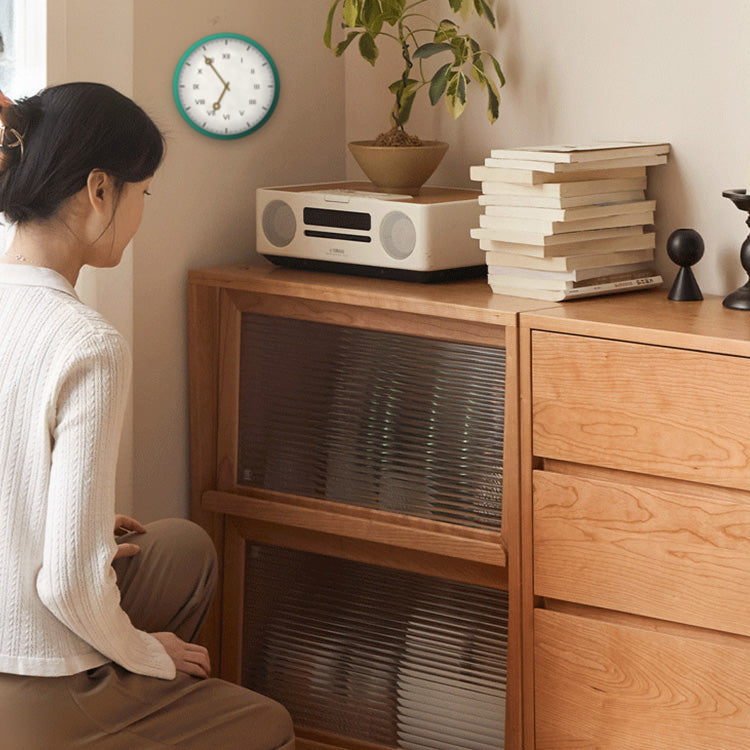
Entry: h=6 m=54
